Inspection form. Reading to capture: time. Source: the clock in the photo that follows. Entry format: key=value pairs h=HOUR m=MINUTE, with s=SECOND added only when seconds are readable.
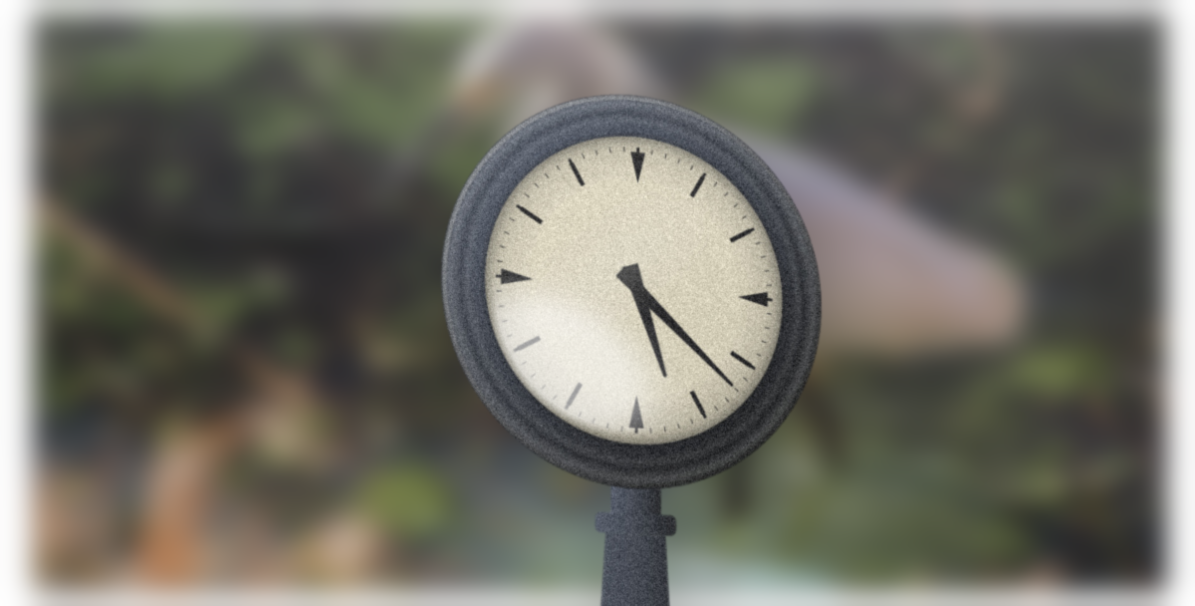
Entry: h=5 m=22
